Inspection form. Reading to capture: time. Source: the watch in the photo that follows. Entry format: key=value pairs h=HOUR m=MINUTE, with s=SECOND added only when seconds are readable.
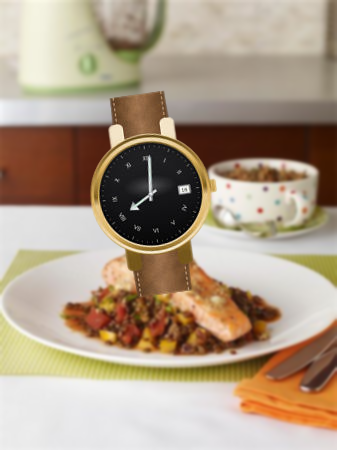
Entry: h=8 m=1
